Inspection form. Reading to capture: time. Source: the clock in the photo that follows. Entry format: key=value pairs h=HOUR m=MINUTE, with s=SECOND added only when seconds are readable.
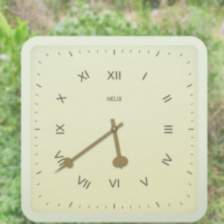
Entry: h=5 m=39
